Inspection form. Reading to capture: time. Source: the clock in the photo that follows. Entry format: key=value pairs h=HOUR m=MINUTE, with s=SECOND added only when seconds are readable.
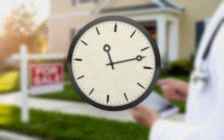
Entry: h=11 m=12
